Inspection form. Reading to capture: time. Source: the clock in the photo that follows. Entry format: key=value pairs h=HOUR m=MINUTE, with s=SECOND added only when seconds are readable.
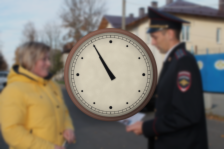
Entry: h=10 m=55
